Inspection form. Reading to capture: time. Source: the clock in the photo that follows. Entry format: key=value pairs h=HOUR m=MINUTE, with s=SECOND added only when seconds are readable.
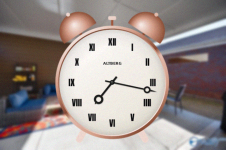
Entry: h=7 m=17
